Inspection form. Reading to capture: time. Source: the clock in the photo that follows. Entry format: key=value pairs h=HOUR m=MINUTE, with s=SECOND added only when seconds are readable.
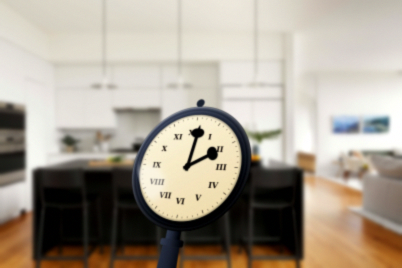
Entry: h=2 m=1
